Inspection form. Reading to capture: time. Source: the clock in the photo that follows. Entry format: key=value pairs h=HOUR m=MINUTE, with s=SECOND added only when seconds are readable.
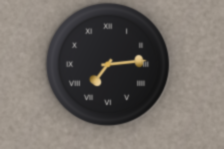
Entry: h=7 m=14
